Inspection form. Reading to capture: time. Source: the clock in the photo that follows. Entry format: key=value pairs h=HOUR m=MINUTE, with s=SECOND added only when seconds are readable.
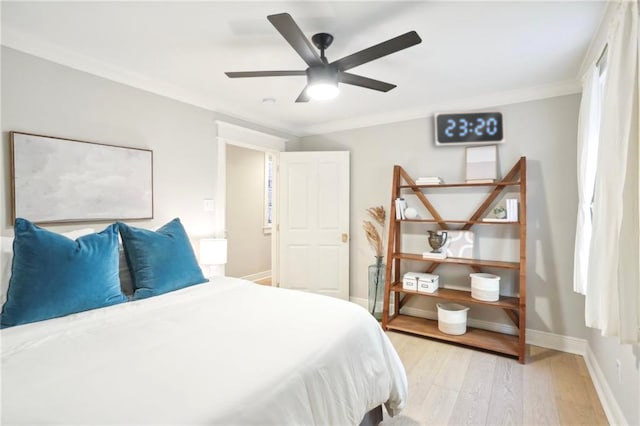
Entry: h=23 m=20
